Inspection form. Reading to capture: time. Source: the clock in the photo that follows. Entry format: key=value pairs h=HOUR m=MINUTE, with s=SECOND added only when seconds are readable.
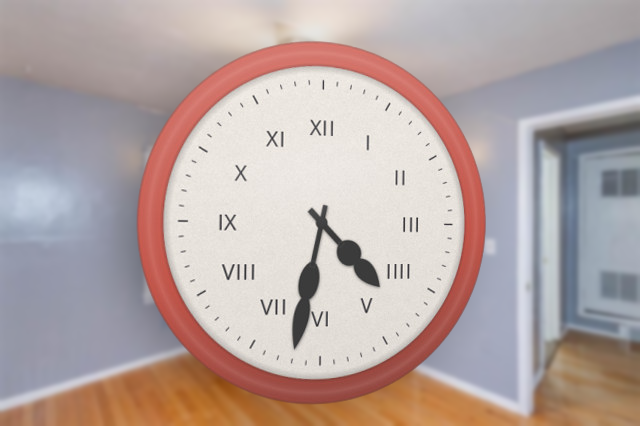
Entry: h=4 m=32
